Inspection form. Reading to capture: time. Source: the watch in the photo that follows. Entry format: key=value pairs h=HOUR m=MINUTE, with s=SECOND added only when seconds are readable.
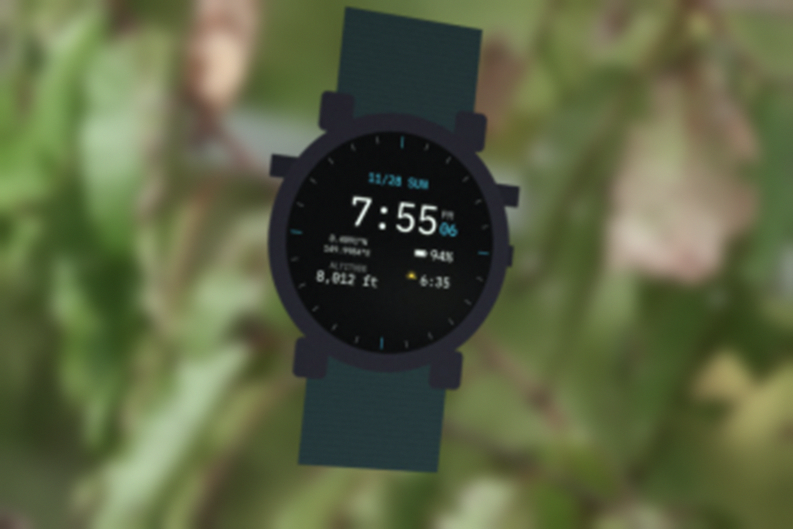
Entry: h=7 m=55
